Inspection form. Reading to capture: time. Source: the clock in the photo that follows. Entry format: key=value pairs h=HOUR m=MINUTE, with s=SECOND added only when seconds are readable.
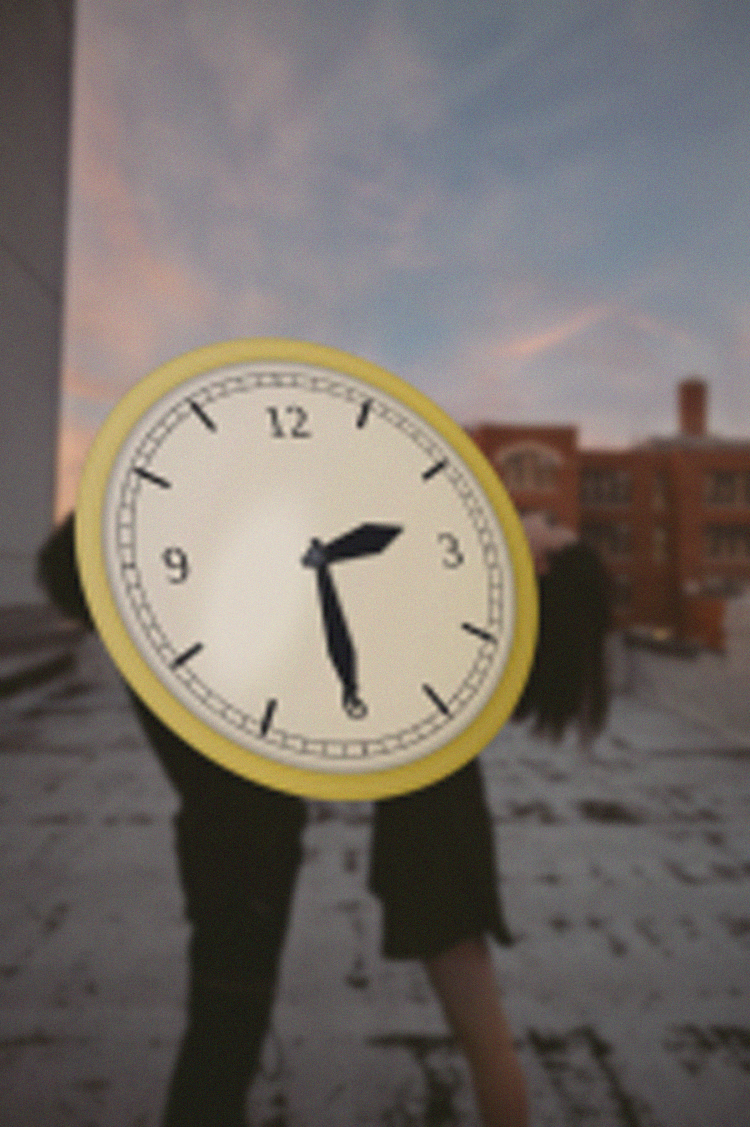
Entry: h=2 m=30
